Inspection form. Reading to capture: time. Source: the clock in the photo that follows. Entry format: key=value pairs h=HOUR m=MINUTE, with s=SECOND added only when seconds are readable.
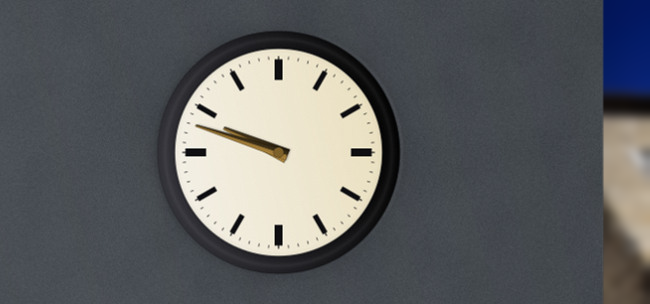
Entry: h=9 m=48
